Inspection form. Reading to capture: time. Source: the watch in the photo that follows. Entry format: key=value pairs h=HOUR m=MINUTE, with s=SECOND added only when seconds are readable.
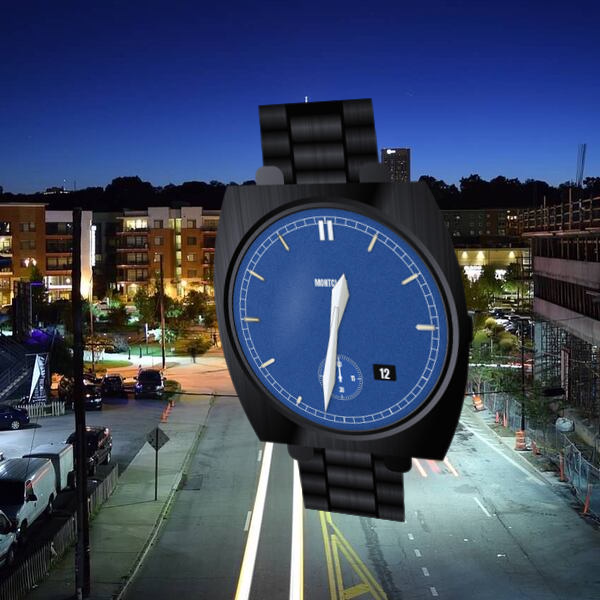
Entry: h=12 m=32
